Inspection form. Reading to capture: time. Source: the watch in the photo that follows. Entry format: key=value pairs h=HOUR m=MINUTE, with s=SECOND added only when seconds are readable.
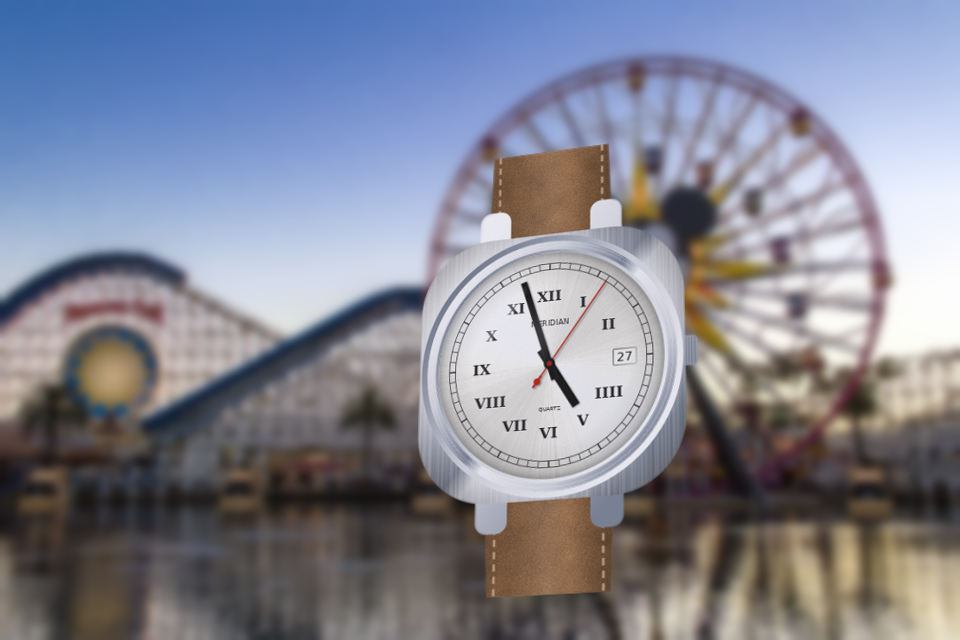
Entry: h=4 m=57 s=6
